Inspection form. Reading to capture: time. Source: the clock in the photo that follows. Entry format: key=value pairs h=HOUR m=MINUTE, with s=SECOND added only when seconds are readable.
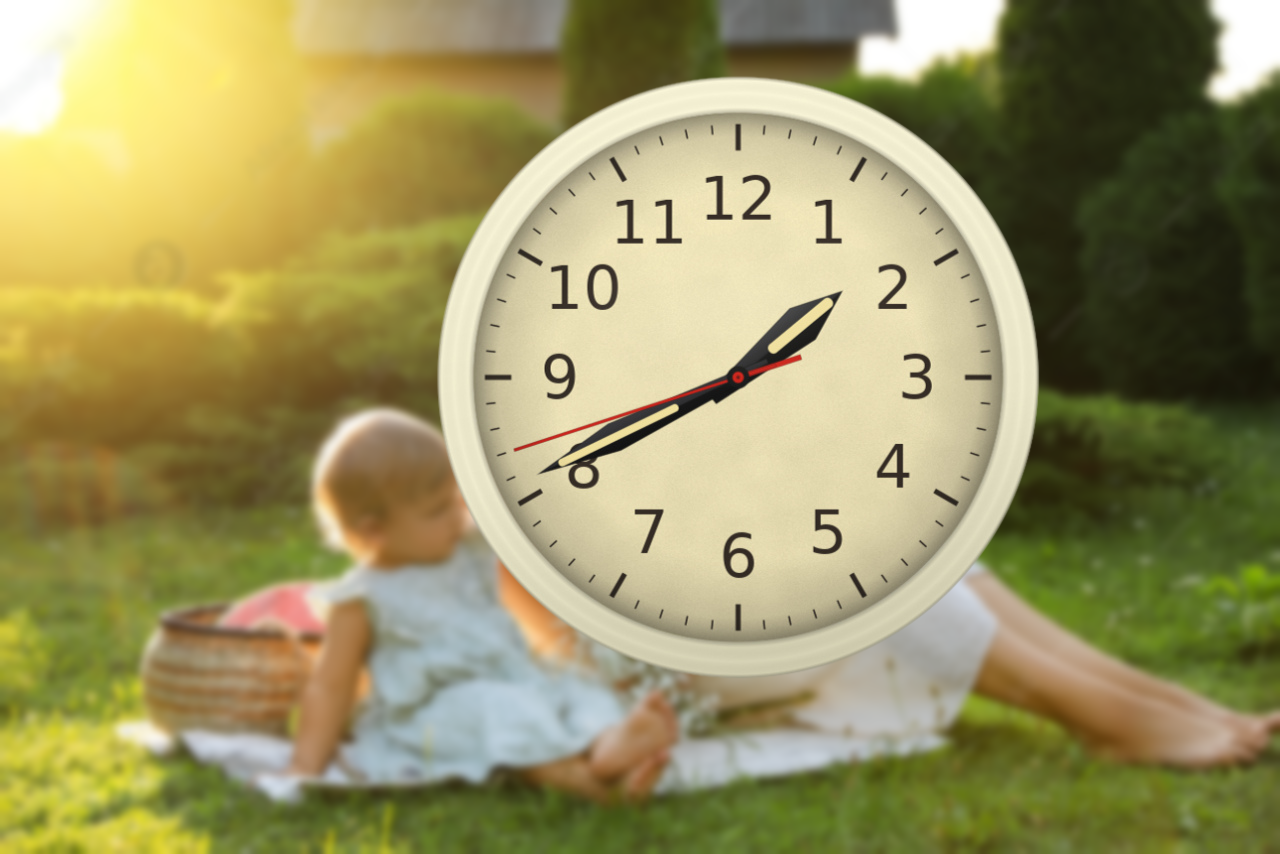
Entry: h=1 m=40 s=42
